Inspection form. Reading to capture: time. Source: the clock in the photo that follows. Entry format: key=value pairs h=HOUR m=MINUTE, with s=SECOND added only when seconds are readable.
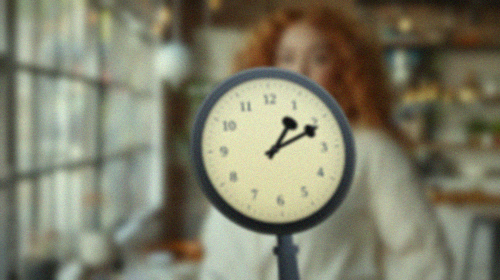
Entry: h=1 m=11
